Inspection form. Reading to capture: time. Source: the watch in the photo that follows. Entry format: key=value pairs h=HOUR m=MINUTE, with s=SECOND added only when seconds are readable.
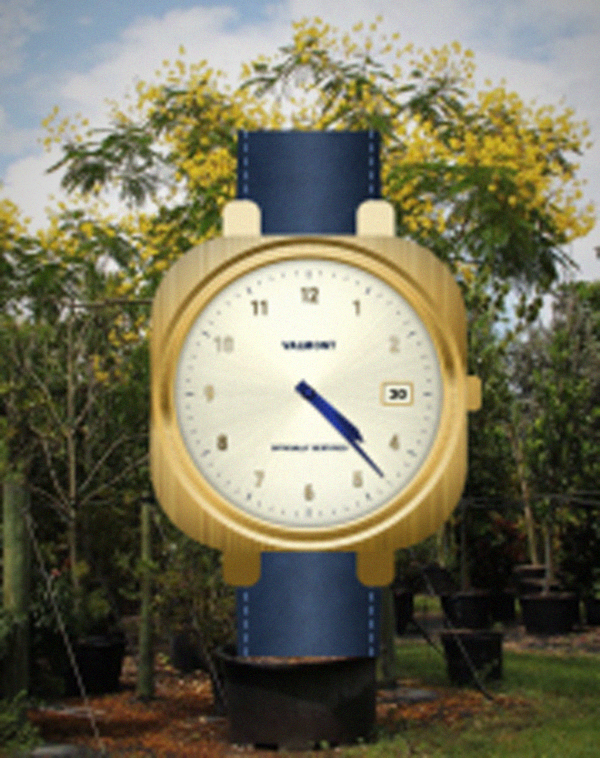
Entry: h=4 m=23
